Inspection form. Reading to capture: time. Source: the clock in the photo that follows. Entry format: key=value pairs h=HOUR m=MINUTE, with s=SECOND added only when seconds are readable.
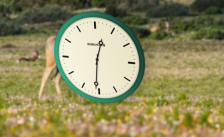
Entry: h=12 m=31
